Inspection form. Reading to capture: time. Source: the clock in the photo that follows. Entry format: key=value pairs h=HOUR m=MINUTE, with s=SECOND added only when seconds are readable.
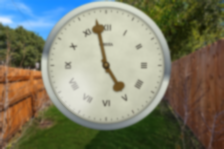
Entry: h=4 m=58
